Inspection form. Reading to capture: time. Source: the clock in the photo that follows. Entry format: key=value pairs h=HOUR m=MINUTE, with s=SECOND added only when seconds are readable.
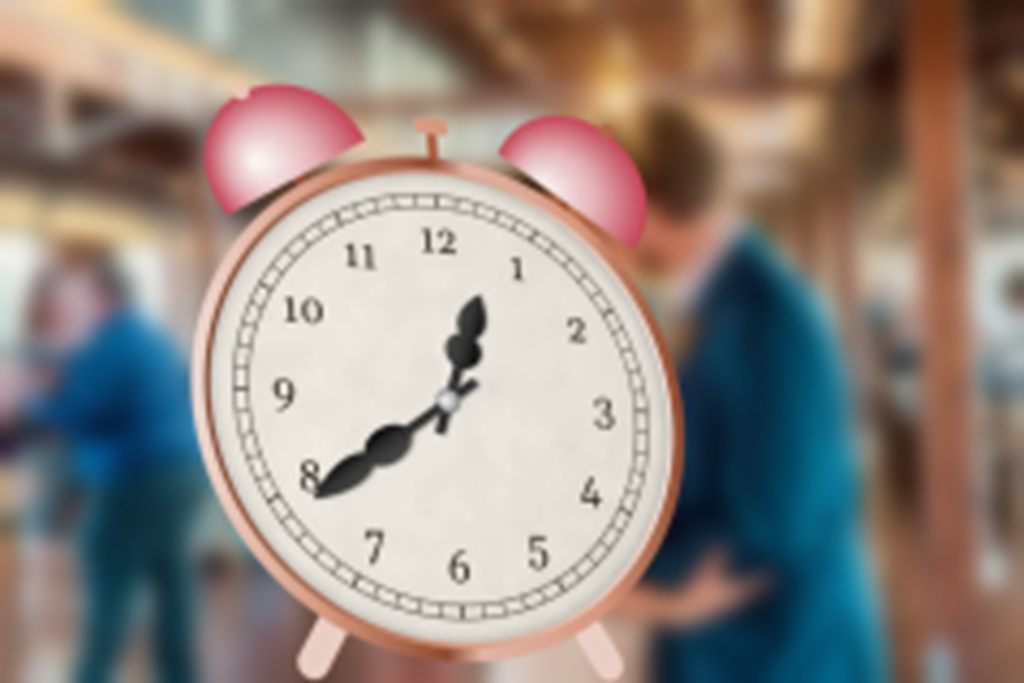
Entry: h=12 m=39
